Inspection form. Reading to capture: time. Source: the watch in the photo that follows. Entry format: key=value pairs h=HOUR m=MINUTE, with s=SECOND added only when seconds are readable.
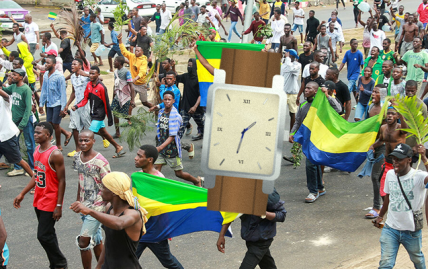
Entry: h=1 m=32
